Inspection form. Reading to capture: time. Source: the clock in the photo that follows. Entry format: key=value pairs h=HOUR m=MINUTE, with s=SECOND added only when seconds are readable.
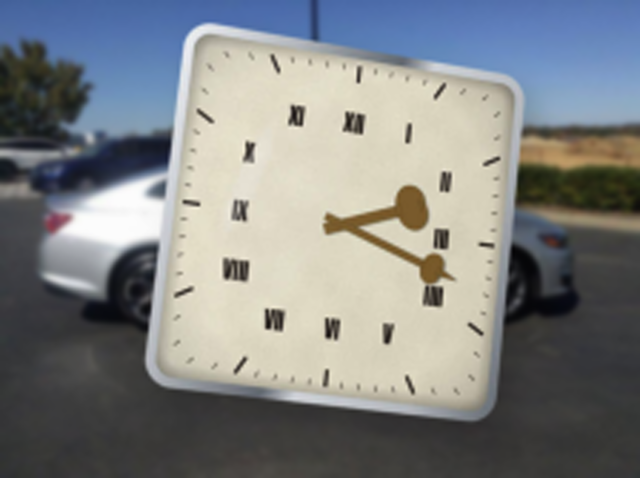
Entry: h=2 m=18
